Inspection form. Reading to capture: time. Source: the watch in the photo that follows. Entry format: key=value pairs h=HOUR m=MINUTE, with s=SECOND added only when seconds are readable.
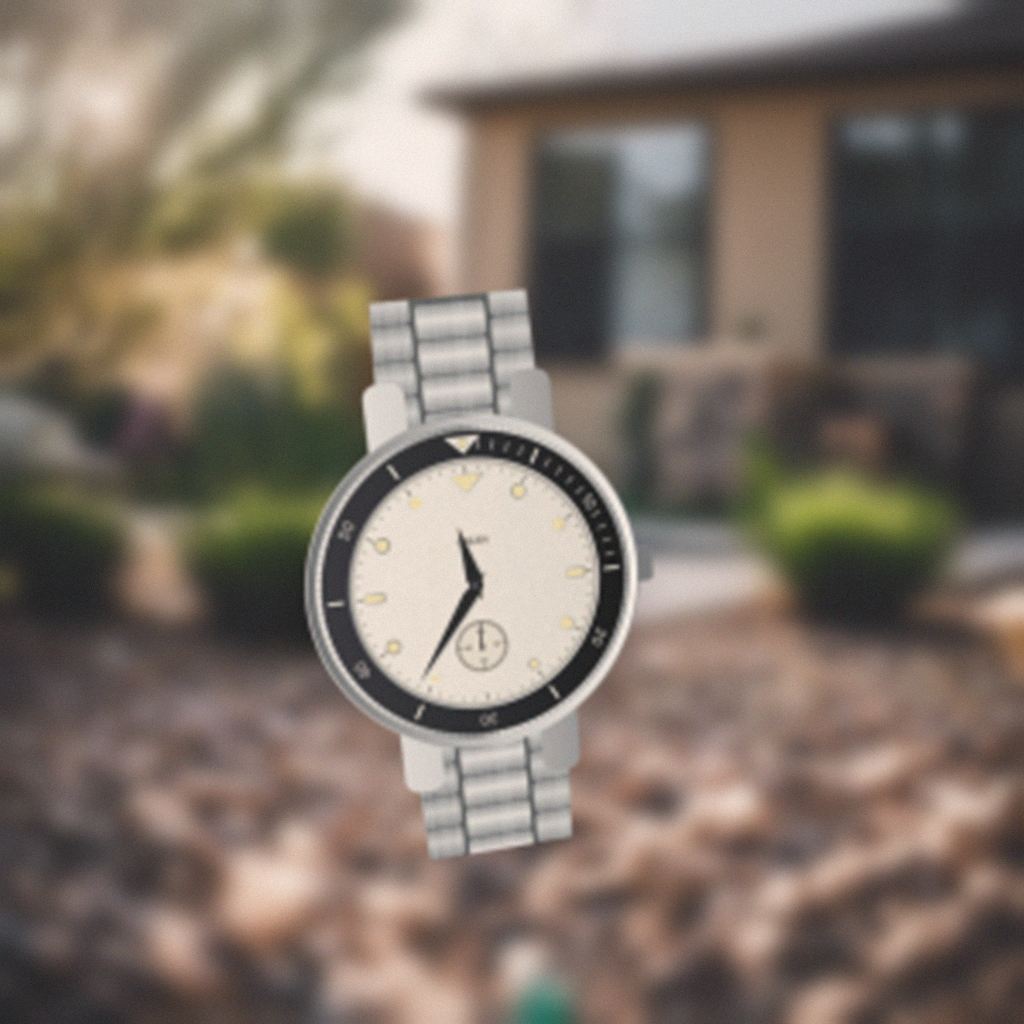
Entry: h=11 m=36
